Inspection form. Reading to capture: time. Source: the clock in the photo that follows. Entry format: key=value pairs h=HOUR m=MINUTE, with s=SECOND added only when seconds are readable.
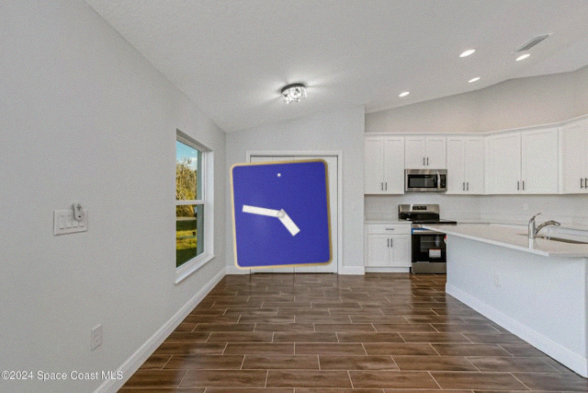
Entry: h=4 m=47
